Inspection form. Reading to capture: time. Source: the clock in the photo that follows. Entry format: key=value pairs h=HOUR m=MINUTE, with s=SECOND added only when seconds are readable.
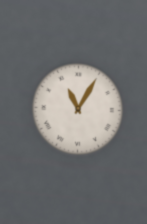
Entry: h=11 m=5
